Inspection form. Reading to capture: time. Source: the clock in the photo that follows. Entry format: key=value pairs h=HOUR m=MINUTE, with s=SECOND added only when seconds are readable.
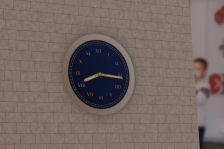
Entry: h=8 m=16
